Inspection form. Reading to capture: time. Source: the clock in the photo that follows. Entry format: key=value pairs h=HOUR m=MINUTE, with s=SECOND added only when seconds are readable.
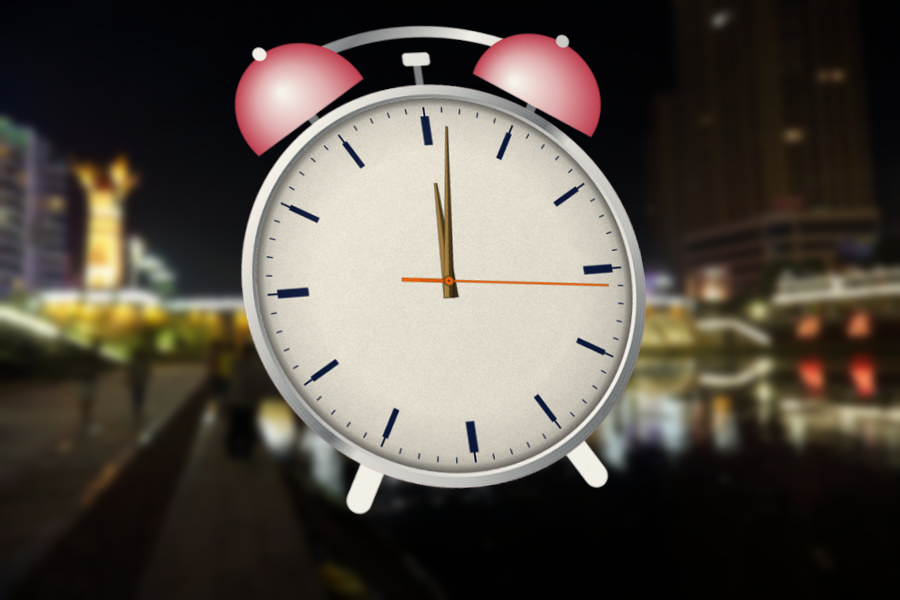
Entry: h=12 m=1 s=16
